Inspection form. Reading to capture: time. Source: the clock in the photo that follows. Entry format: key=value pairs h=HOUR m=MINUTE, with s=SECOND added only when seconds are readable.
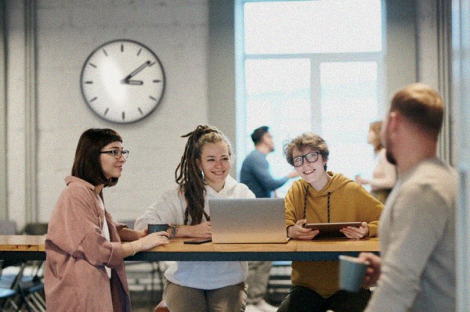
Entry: h=3 m=9
